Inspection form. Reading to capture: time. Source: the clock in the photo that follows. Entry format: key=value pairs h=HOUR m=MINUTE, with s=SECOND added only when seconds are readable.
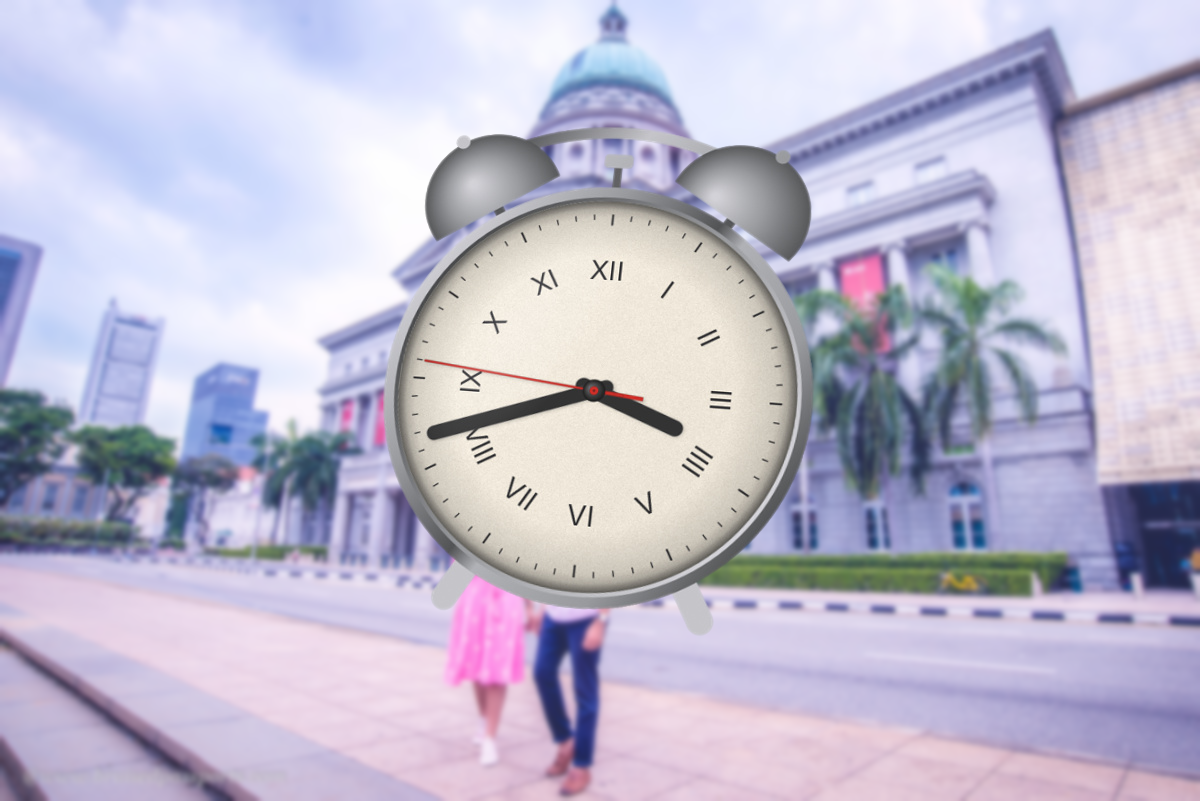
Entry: h=3 m=41 s=46
